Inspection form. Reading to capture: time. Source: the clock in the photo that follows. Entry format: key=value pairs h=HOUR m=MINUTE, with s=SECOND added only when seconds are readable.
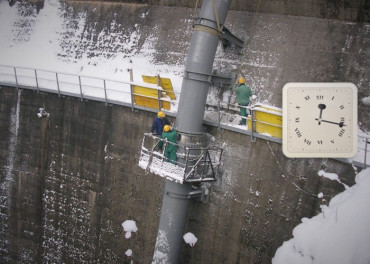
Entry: h=12 m=17
